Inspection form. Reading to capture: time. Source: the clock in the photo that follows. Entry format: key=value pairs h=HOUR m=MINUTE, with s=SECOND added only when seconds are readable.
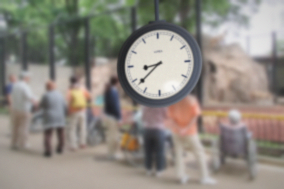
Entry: h=8 m=38
